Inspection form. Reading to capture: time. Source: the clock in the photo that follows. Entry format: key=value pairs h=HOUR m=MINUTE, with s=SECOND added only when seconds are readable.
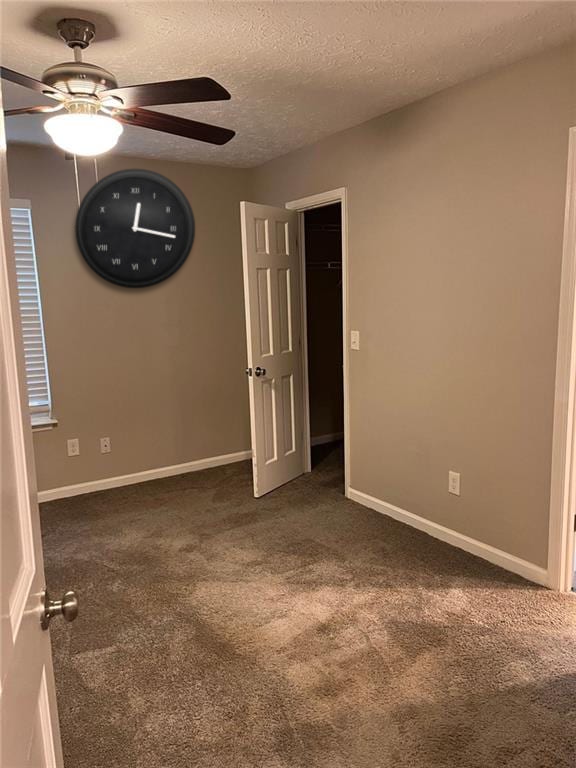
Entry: h=12 m=17
